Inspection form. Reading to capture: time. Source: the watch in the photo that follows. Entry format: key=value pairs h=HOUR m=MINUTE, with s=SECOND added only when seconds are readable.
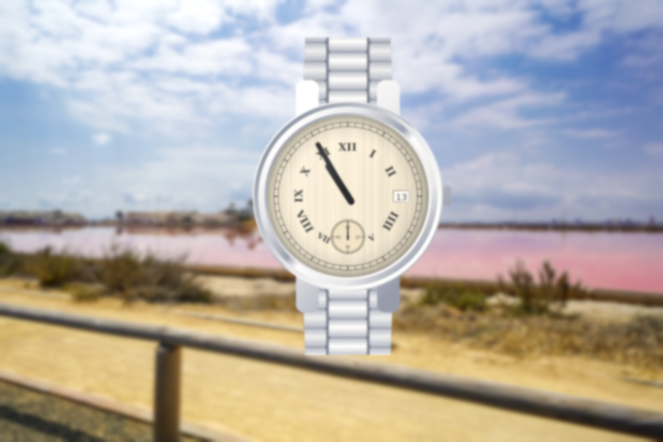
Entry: h=10 m=55
